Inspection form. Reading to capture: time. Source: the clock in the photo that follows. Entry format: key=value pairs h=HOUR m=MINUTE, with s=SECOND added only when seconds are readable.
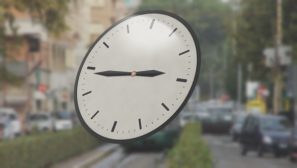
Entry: h=2 m=44
